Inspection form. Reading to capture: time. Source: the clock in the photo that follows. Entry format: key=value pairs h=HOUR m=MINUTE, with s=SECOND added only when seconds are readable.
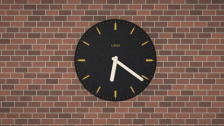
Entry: h=6 m=21
